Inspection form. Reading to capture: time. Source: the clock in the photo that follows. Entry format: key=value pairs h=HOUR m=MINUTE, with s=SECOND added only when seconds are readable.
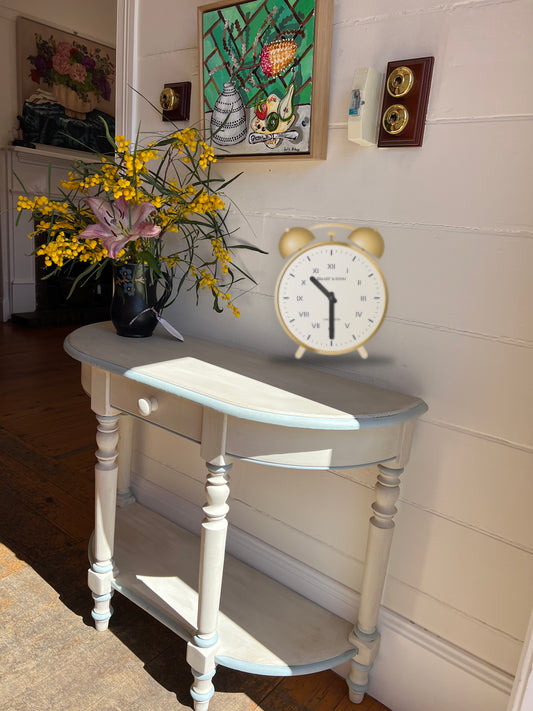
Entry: h=10 m=30
